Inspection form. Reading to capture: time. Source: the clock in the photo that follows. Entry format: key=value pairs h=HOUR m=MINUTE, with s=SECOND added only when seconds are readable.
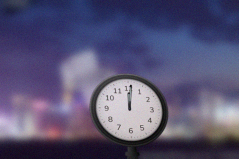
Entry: h=12 m=1
